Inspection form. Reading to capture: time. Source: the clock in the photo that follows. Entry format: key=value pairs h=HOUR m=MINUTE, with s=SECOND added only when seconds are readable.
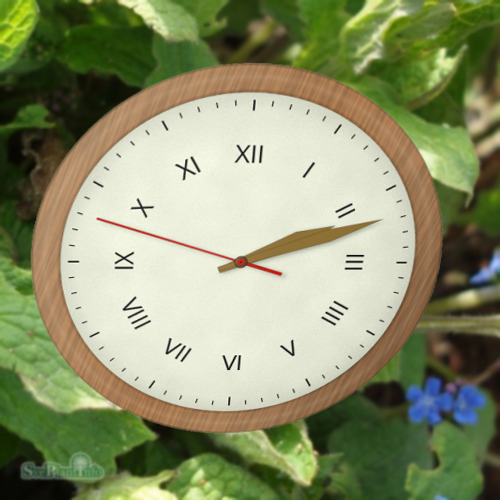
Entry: h=2 m=11 s=48
